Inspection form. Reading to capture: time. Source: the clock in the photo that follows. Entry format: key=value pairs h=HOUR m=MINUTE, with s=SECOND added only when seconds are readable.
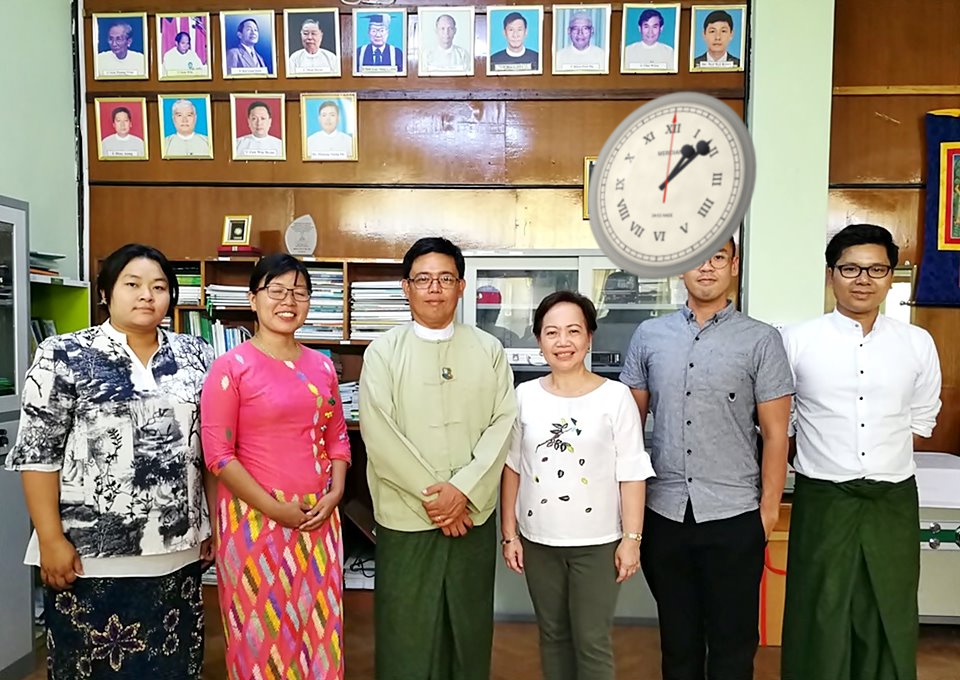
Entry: h=1 m=8 s=0
